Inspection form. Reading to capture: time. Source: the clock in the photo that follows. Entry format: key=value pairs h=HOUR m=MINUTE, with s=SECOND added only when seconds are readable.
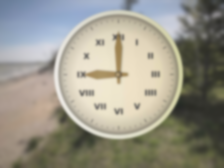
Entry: h=9 m=0
